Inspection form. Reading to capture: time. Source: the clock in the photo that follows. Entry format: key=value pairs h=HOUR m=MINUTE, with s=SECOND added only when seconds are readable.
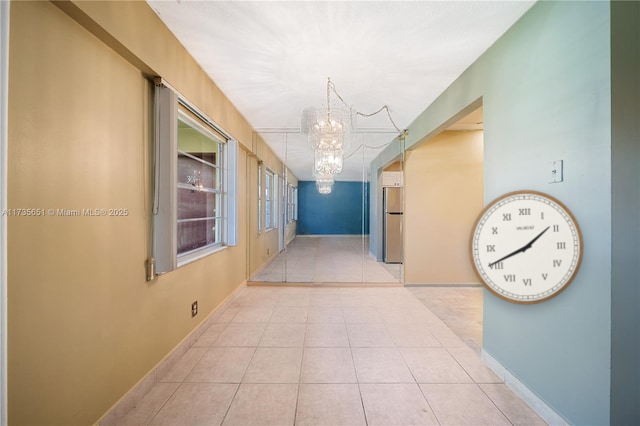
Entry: h=1 m=41
